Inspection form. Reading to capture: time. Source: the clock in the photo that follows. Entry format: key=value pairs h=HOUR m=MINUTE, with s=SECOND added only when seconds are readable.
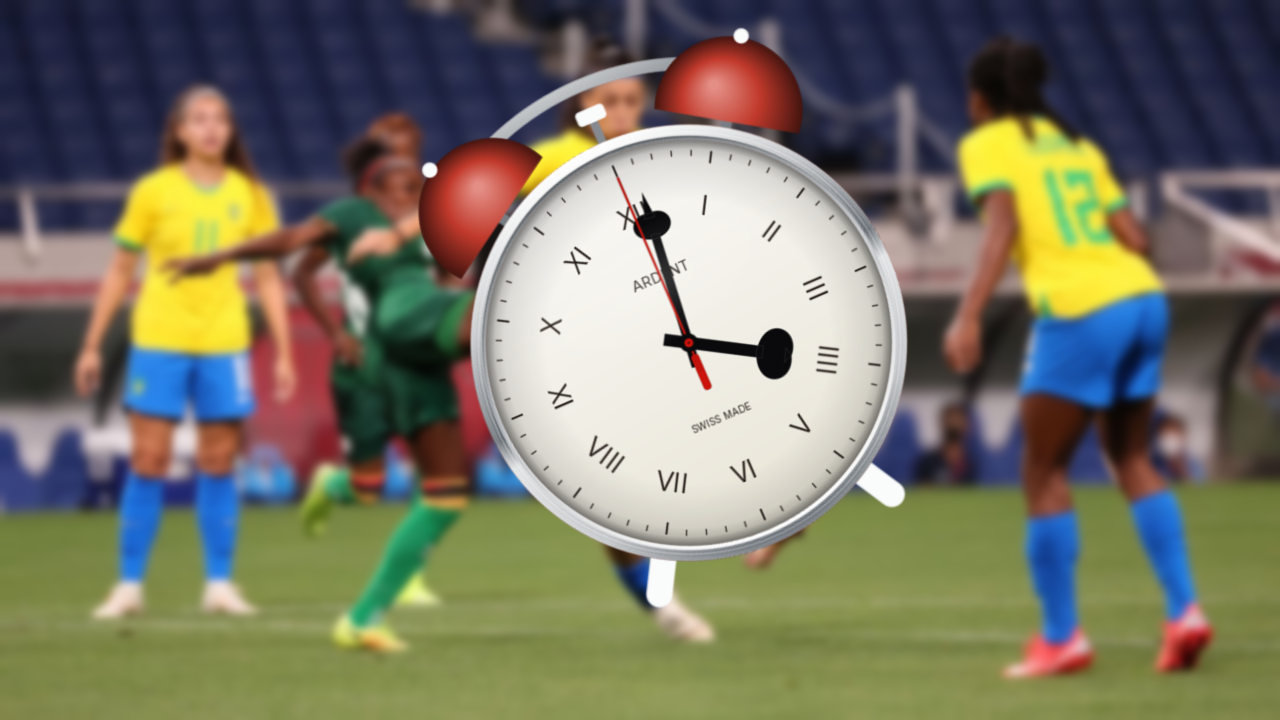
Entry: h=4 m=1 s=0
